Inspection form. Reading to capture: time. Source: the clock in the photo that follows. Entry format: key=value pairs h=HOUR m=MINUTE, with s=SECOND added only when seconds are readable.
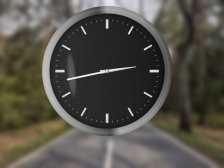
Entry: h=2 m=43
